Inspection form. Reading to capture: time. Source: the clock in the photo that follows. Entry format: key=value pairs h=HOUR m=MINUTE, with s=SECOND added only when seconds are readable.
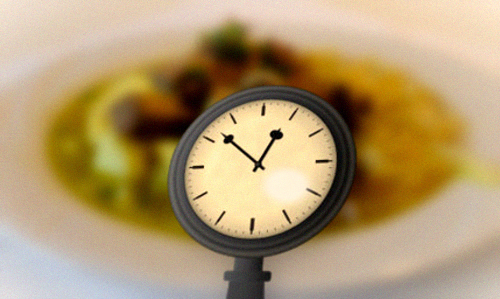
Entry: h=12 m=52
